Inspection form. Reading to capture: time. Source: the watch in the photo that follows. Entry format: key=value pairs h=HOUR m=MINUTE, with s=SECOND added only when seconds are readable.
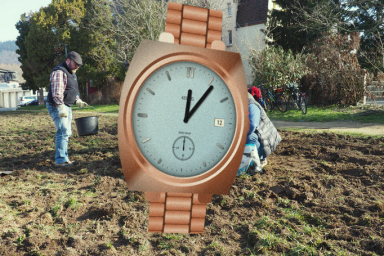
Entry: h=12 m=6
